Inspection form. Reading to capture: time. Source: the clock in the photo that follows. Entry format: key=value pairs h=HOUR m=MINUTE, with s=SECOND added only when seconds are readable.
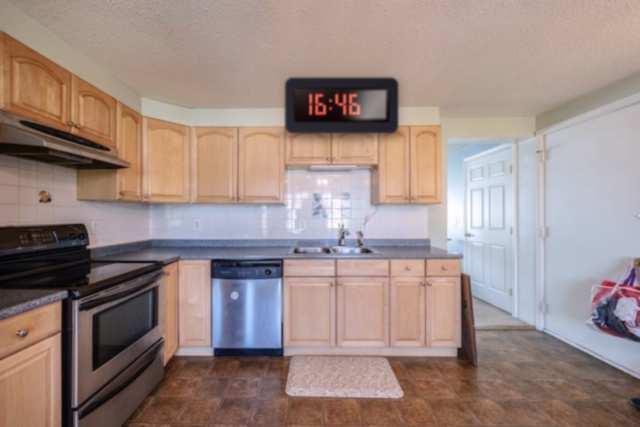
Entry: h=16 m=46
